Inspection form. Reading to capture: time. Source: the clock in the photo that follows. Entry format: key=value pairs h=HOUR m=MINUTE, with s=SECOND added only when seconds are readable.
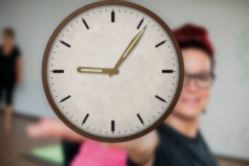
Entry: h=9 m=6
